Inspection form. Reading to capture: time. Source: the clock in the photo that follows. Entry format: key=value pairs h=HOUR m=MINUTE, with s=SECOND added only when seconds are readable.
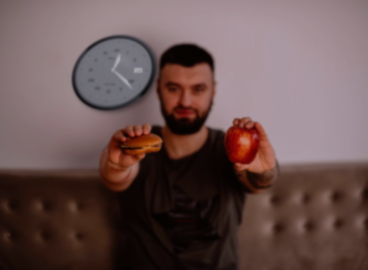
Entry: h=12 m=22
